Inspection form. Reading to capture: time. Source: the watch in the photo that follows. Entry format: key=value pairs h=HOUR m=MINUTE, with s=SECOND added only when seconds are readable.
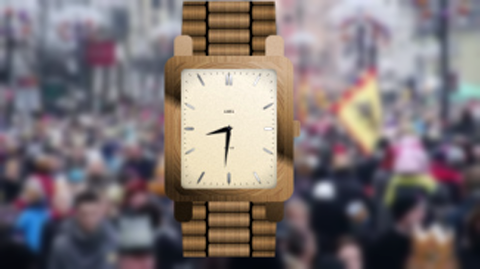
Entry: h=8 m=31
